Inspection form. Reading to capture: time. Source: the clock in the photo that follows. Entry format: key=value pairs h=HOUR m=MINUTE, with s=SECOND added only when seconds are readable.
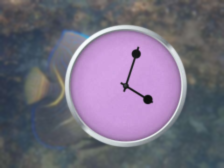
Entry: h=4 m=3
